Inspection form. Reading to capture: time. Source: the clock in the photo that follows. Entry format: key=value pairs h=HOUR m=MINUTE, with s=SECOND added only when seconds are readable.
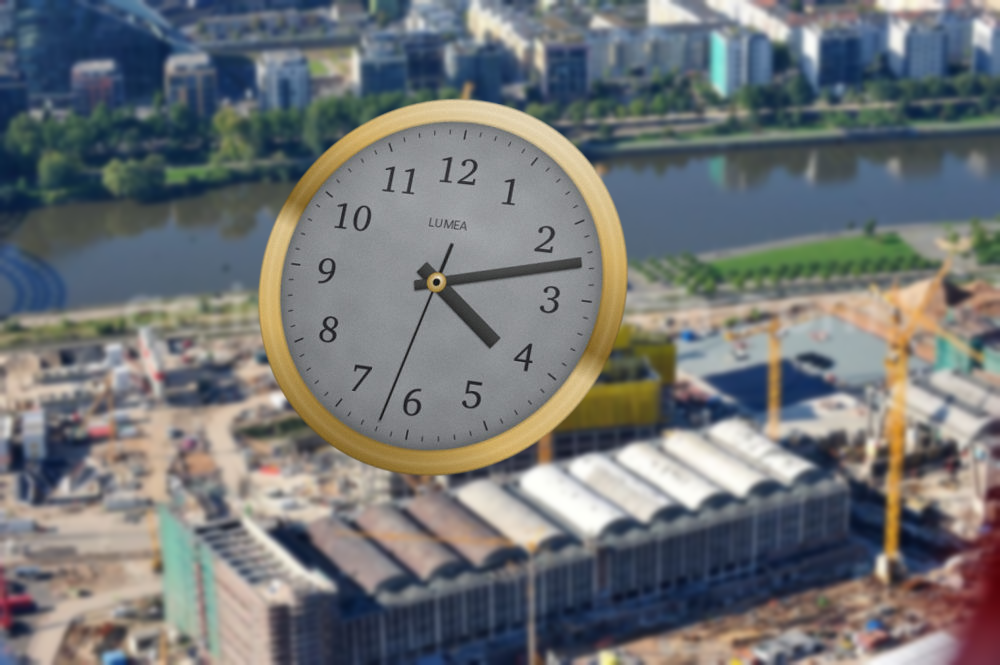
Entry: h=4 m=12 s=32
